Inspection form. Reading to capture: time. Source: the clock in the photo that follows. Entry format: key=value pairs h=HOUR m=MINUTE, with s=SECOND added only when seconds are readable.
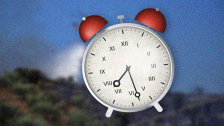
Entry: h=7 m=28
